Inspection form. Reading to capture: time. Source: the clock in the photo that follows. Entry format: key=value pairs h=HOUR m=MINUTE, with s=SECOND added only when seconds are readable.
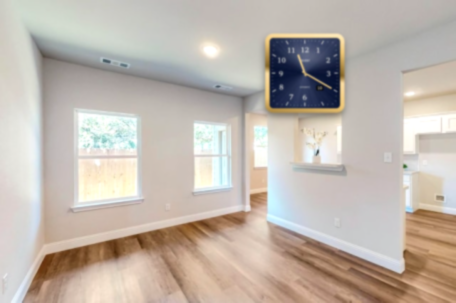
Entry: h=11 m=20
